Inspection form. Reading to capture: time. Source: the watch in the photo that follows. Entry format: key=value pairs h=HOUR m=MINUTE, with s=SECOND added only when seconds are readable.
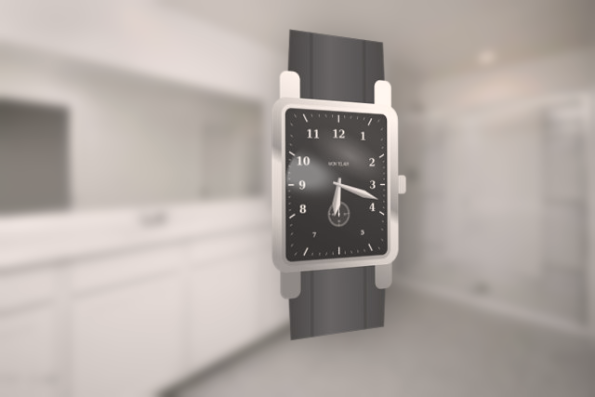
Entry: h=6 m=18
